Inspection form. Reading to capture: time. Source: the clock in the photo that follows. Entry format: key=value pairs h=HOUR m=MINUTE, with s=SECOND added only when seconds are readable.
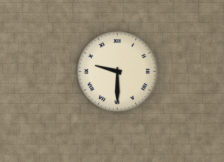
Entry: h=9 m=30
